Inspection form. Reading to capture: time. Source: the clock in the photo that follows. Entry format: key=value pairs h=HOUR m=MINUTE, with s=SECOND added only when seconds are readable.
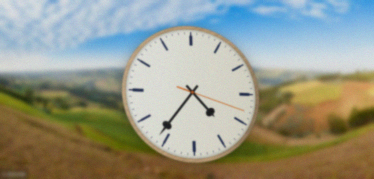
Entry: h=4 m=36 s=18
